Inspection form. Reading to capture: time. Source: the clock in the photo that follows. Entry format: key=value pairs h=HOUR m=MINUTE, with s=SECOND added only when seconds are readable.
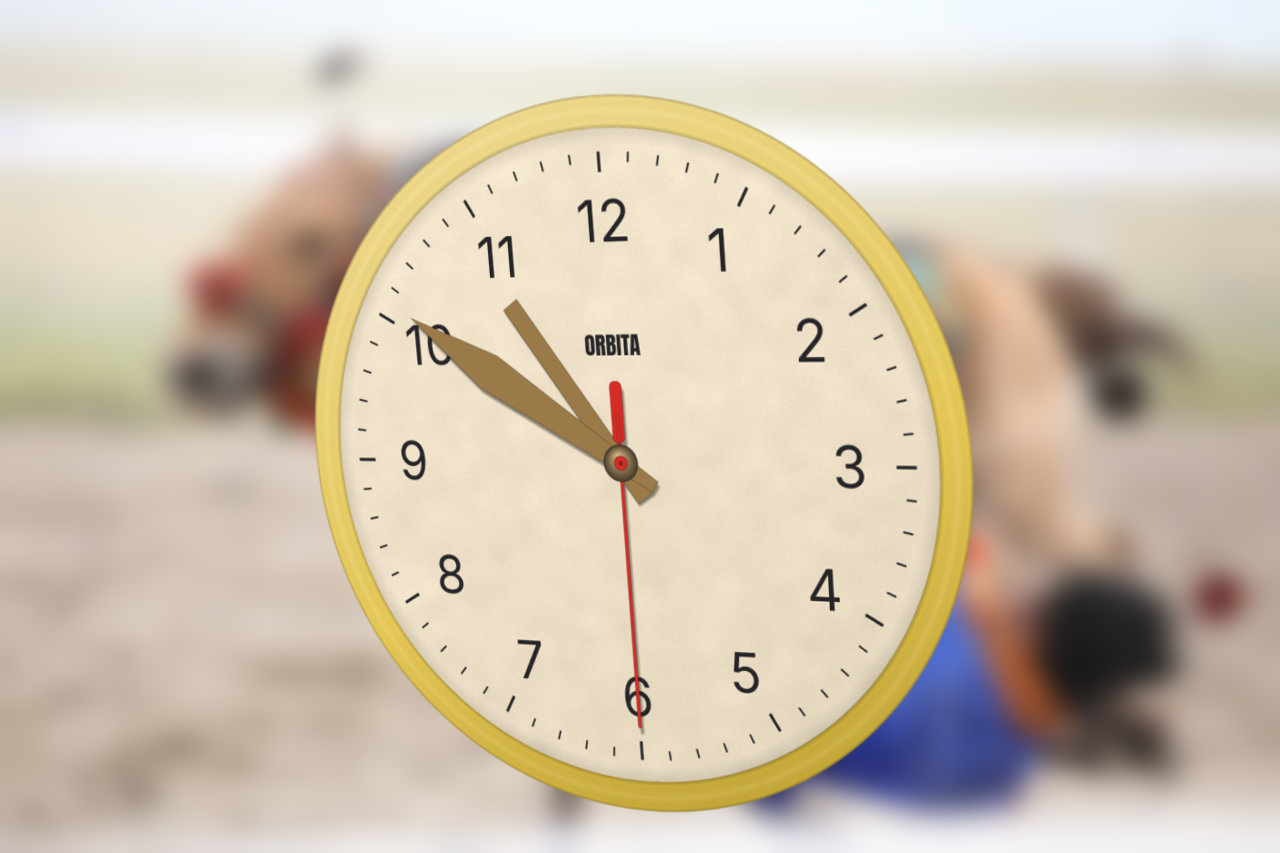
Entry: h=10 m=50 s=30
